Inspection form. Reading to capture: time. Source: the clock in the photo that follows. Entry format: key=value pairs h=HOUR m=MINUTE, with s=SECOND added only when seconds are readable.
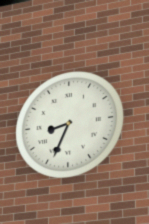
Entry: h=8 m=34
